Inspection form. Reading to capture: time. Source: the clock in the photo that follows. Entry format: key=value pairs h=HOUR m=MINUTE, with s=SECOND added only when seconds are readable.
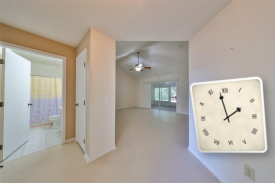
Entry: h=1 m=58
